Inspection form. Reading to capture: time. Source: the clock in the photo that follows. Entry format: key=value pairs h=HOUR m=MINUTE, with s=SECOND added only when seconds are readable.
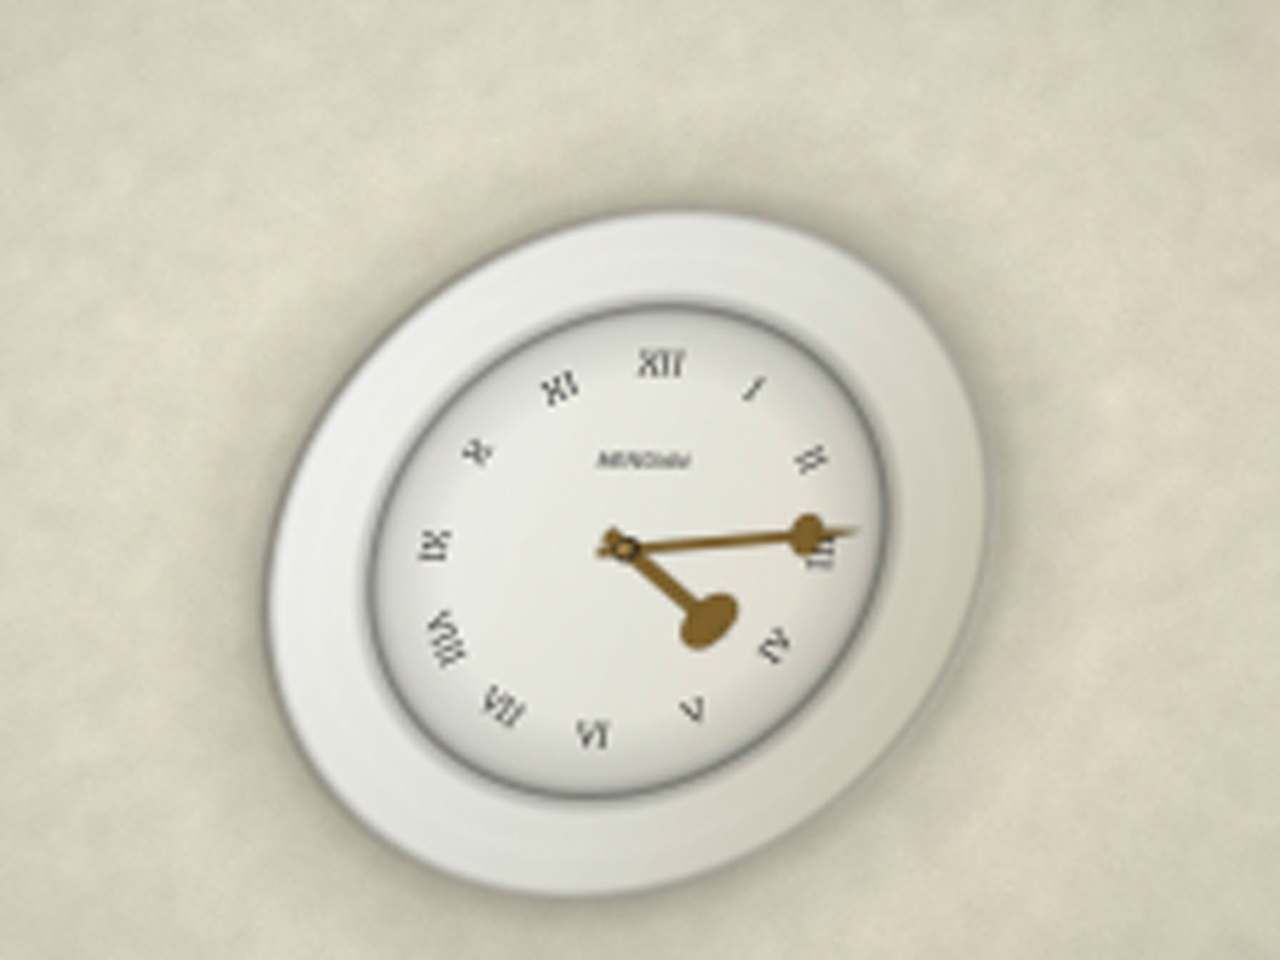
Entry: h=4 m=14
